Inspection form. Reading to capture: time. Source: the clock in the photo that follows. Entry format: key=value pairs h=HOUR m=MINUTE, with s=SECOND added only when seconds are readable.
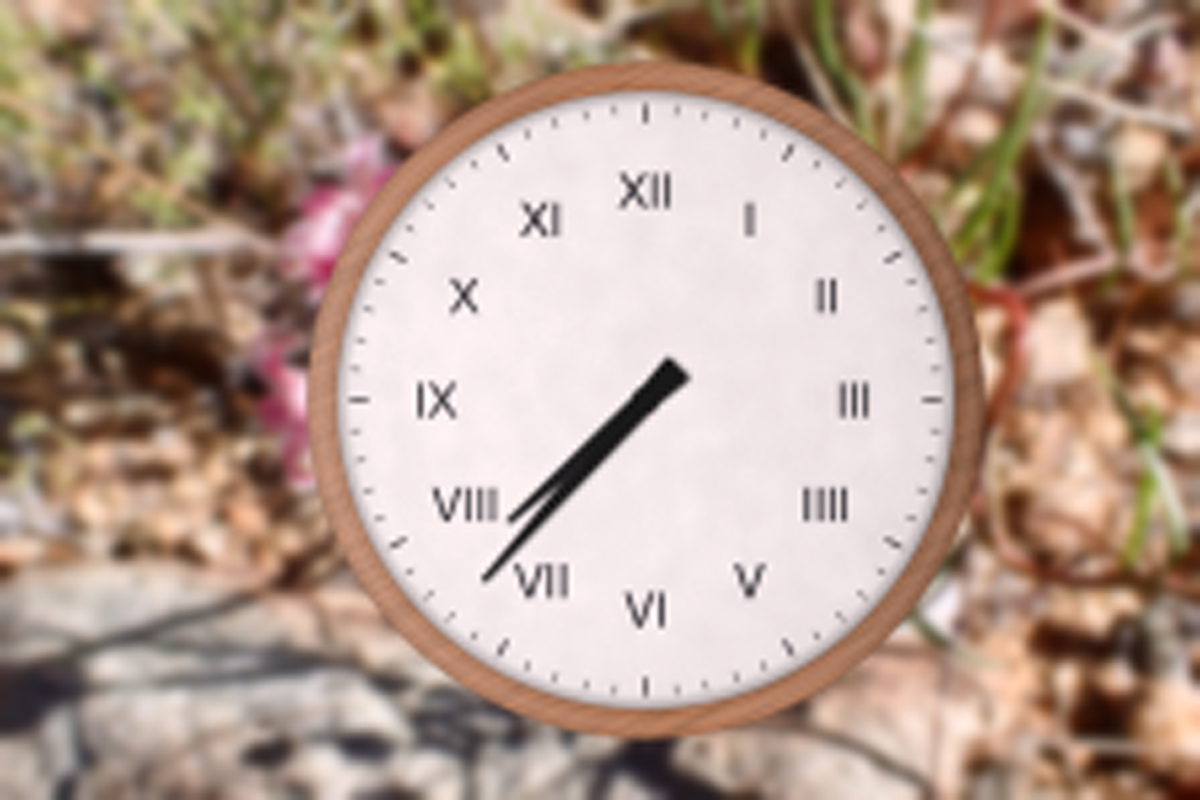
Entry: h=7 m=37
